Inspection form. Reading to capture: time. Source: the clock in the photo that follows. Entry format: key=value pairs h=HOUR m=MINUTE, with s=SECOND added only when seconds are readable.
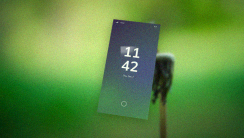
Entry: h=11 m=42
